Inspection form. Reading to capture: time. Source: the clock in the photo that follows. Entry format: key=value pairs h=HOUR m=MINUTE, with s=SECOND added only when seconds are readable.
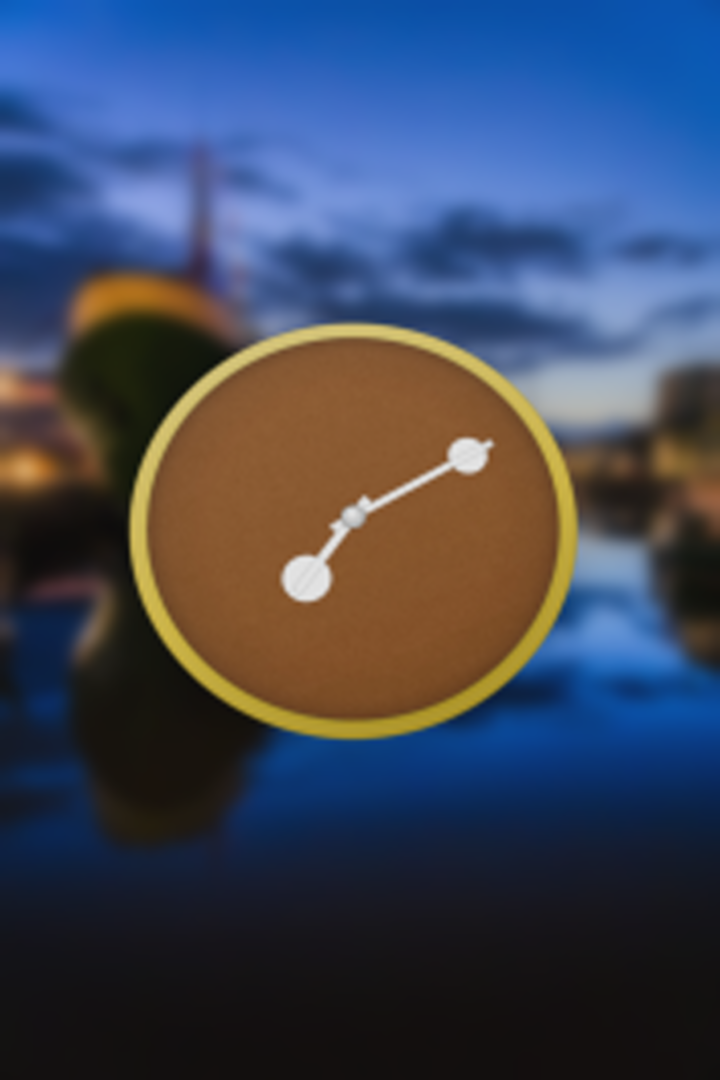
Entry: h=7 m=10
